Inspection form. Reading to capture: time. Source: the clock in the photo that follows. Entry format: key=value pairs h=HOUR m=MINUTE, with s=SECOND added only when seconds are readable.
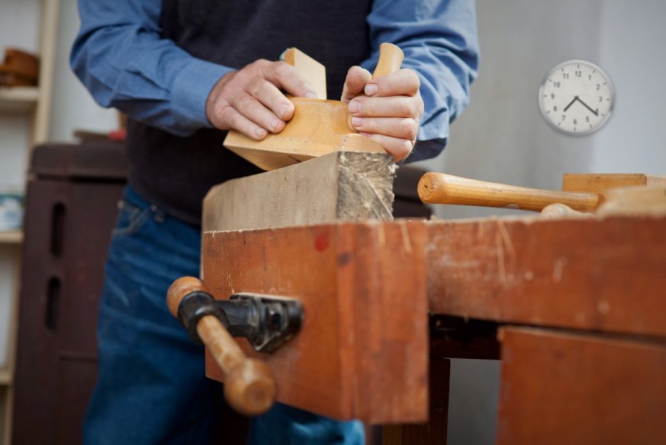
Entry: h=7 m=21
